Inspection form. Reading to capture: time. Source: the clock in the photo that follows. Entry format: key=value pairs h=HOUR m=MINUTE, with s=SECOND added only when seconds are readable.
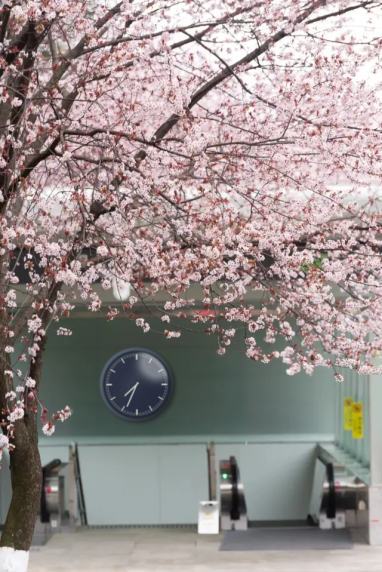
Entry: h=7 m=34
